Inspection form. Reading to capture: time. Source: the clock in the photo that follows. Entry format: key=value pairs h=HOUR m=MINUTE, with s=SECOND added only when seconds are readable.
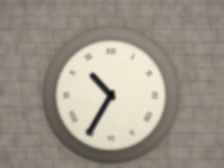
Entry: h=10 m=35
